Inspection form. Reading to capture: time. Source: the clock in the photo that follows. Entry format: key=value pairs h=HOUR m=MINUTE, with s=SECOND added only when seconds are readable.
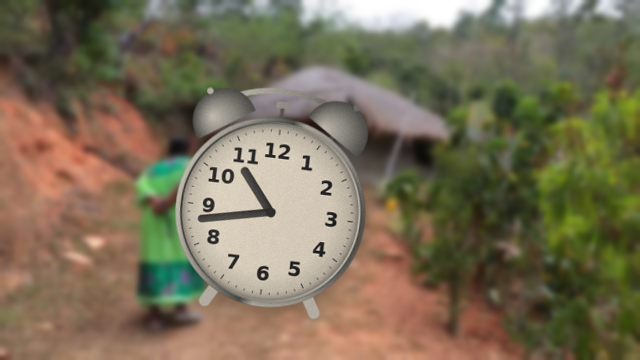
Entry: h=10 m=43
